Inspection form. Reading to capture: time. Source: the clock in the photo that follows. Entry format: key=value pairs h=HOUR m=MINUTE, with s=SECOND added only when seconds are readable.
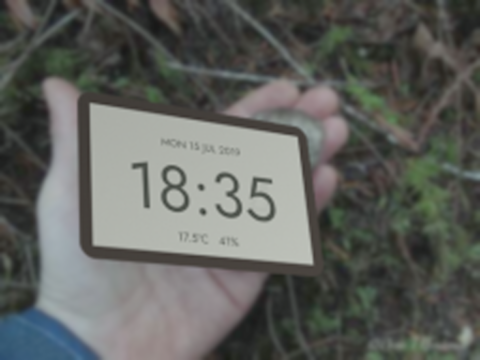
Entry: h=18 m=35
